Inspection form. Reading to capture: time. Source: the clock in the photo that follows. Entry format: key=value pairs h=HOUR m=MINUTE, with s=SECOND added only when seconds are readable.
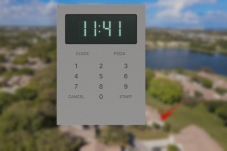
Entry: h=11 m=41
